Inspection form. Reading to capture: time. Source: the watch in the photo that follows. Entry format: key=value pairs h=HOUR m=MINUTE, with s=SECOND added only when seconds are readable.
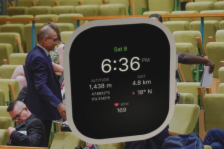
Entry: h=6 m=36
